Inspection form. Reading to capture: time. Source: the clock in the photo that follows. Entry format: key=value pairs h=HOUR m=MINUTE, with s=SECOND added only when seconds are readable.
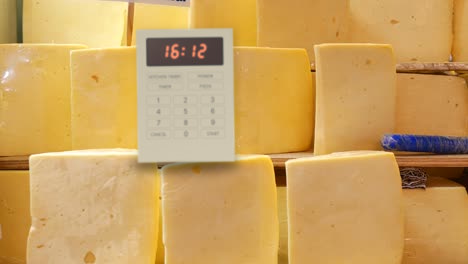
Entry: h=16 m=12
